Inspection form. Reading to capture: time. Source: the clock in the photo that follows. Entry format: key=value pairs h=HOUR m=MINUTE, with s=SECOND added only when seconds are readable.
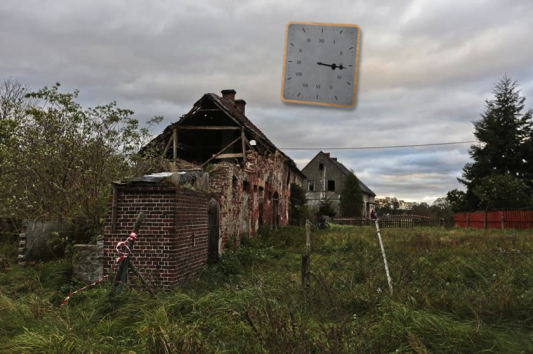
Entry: h=3 m=16
